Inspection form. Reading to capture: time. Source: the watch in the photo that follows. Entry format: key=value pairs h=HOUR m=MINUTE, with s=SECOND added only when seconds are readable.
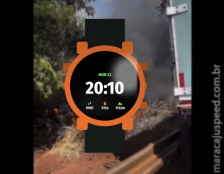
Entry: h=20 m=10
